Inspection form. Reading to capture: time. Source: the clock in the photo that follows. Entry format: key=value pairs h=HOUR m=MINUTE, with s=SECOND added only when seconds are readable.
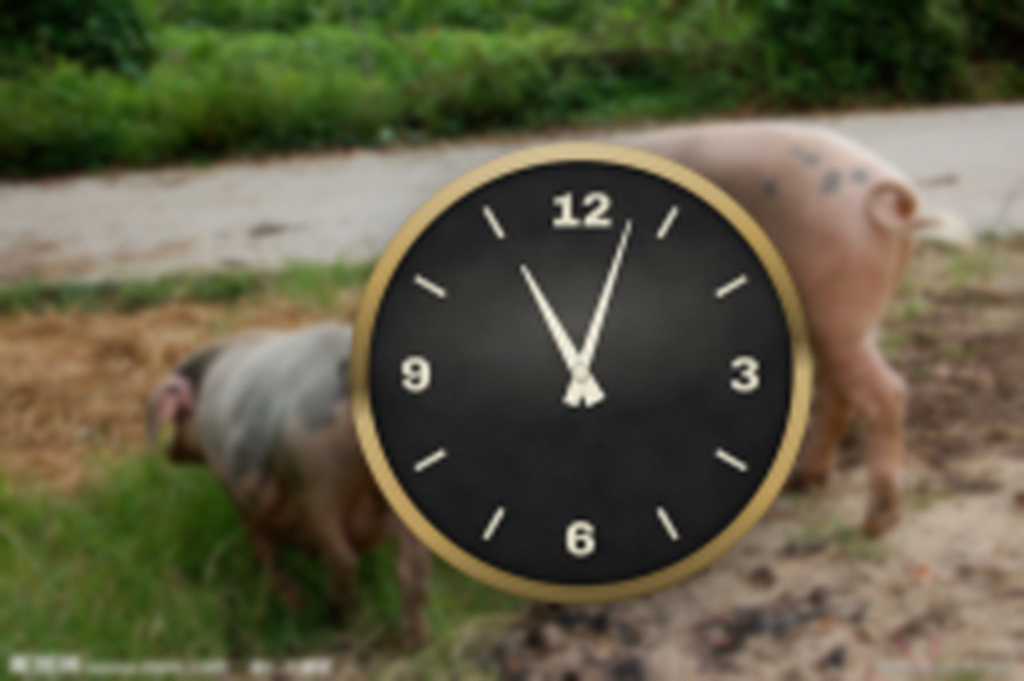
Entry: h=11 m=3
